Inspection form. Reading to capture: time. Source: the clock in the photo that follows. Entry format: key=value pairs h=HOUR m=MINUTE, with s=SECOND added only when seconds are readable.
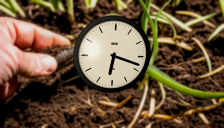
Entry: h=6 m=18
